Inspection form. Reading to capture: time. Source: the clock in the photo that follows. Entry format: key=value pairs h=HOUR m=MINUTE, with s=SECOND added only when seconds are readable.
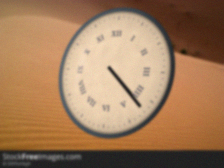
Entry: h=4 m=22
